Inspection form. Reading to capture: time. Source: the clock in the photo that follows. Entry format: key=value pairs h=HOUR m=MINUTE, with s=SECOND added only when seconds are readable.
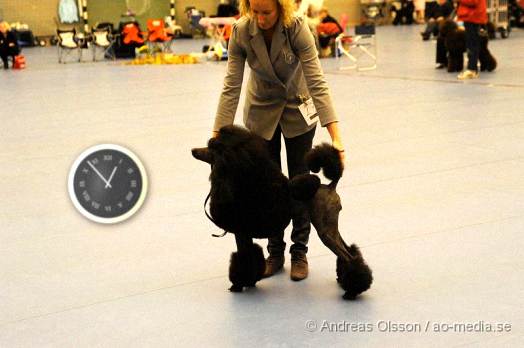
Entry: h=12 m=53
